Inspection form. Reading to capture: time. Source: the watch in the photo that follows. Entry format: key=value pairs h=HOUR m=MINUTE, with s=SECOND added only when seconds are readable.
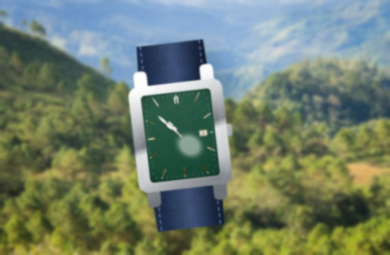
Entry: h=10 m=53
